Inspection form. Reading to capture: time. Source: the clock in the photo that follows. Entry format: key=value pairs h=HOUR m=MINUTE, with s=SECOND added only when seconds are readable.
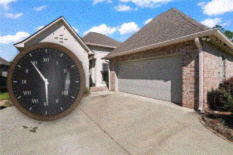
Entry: h=5 m=54
